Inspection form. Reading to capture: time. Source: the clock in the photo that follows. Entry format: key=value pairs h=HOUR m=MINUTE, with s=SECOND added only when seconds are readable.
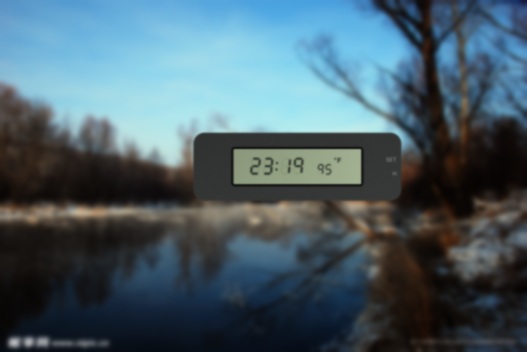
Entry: h=23 m=19
